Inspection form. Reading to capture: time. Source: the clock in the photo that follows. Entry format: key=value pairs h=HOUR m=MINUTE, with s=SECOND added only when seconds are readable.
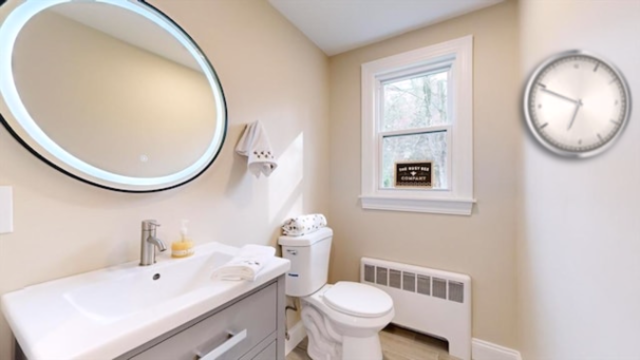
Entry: h=6 m=49
